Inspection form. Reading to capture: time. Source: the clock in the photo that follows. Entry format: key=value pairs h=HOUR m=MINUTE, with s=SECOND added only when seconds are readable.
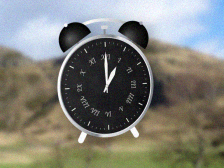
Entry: h=1 m=0
